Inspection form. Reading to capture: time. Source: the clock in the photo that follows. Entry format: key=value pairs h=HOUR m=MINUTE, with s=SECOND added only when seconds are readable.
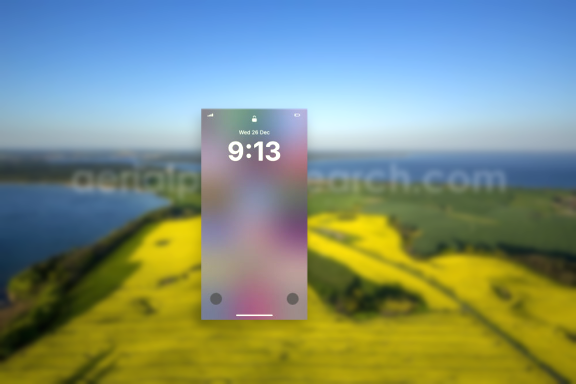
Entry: h=9 m=13
